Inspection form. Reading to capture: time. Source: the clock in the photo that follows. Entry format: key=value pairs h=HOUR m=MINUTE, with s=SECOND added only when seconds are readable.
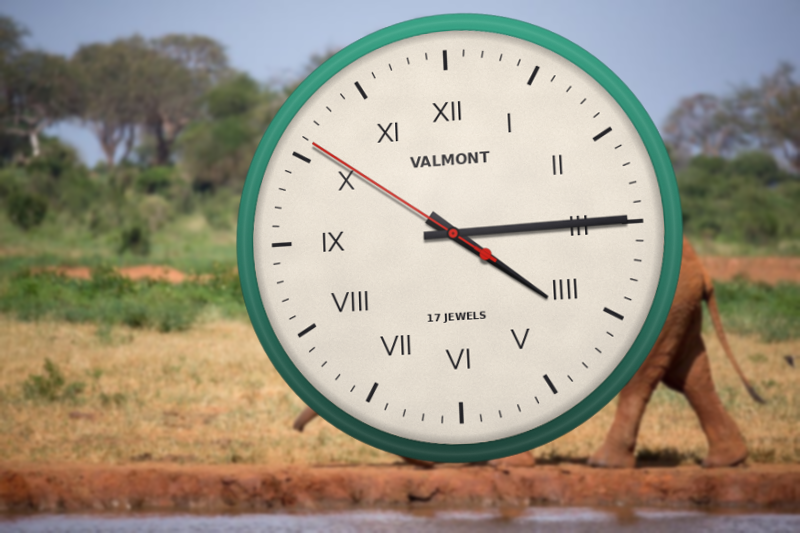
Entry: h=4 m=14 s=51
